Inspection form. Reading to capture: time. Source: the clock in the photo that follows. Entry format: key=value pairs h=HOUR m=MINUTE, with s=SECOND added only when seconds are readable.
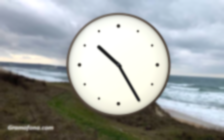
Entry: h=10 m=25
